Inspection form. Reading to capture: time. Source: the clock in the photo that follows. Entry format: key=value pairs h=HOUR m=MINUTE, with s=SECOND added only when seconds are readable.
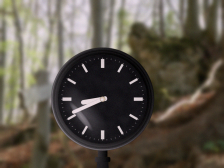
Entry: h=8 m=41
